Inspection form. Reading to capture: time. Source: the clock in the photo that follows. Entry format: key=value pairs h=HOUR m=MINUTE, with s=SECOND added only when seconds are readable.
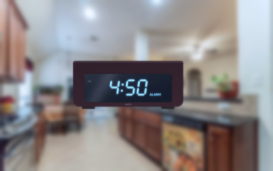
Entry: h=4 m=50
